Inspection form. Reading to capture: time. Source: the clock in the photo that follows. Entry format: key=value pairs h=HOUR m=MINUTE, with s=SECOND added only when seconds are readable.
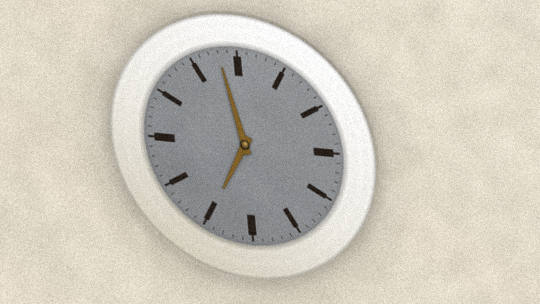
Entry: h=6 m=58
